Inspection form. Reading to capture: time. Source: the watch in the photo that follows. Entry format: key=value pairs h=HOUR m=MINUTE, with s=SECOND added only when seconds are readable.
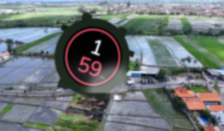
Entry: h=1 m=59
